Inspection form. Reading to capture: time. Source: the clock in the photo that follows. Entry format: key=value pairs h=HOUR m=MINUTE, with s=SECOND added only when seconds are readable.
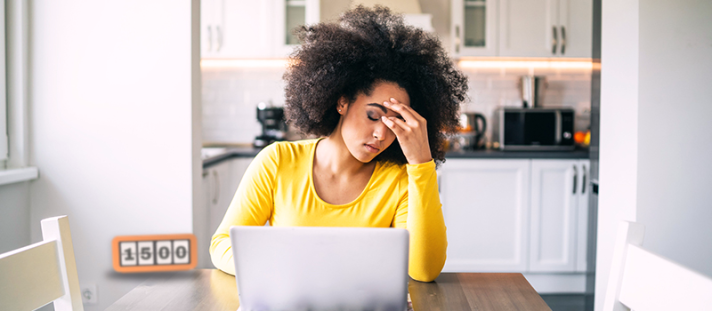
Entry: h=15 m=0
